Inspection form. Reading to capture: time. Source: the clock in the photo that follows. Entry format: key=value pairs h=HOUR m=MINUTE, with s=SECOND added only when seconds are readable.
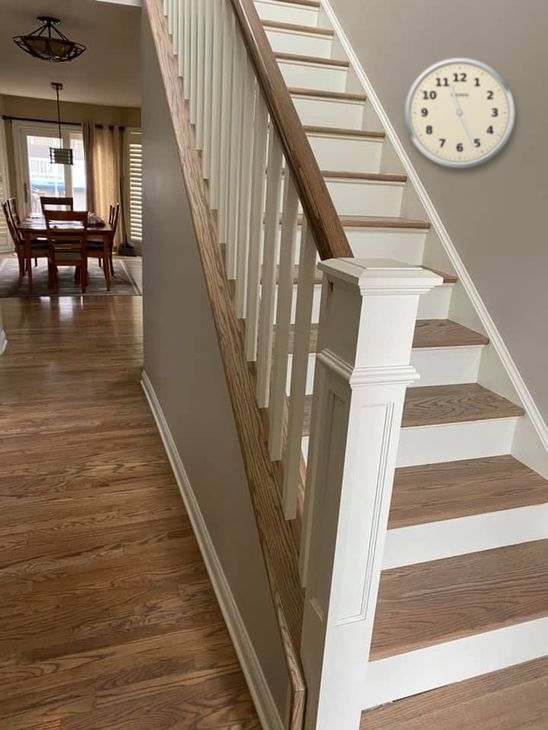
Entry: h=11 m=26
